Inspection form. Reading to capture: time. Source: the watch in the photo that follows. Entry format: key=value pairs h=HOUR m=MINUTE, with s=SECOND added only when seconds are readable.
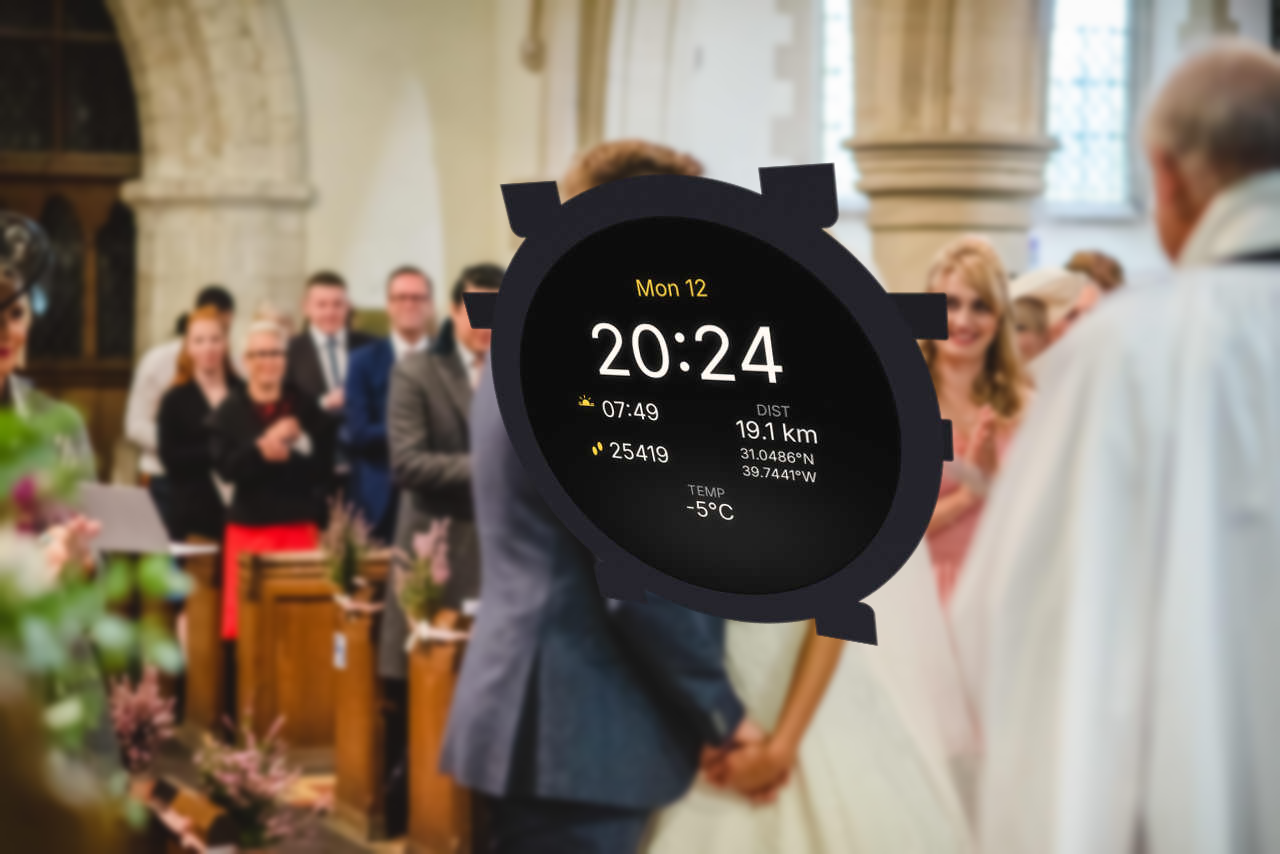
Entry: h=20 m=24
